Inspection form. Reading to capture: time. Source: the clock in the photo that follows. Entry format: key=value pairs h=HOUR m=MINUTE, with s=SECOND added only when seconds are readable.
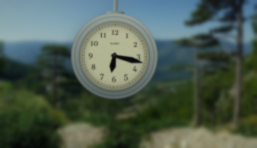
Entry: h=6 m=17
